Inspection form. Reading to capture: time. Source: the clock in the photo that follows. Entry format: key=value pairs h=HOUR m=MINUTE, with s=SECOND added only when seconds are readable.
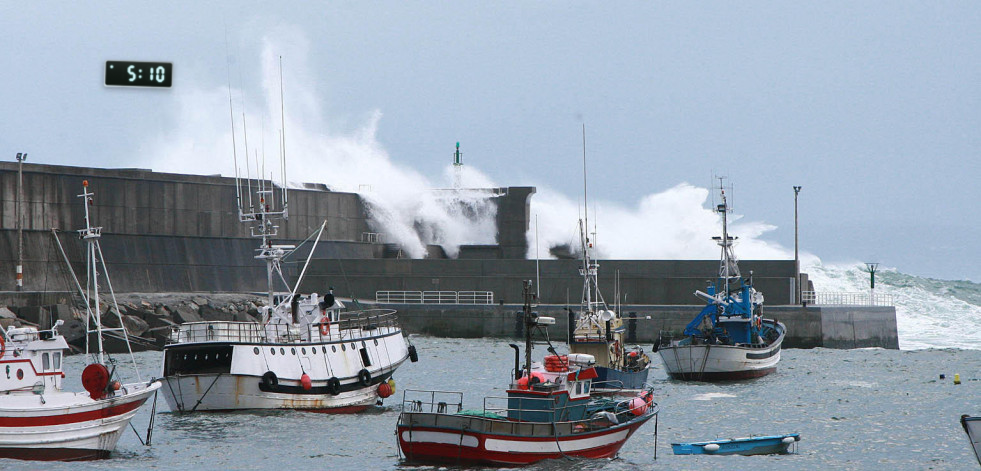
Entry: h=5 m=10
